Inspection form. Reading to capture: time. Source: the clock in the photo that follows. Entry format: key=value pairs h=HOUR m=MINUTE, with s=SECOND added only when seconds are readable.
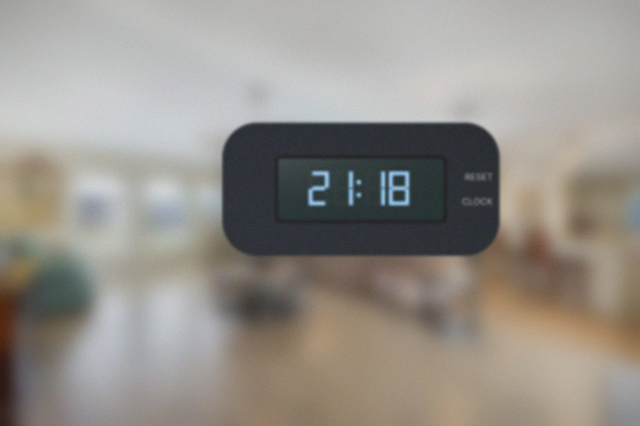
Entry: h=21 m=18
